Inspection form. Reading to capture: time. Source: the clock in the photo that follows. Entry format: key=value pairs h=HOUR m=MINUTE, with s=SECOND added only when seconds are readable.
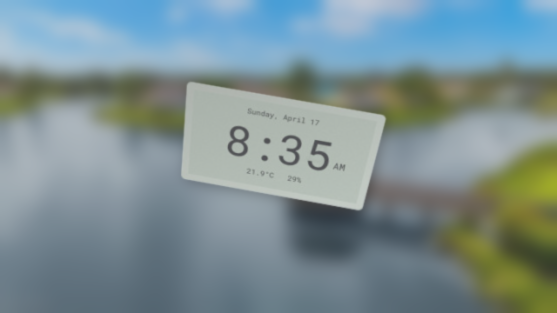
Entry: h=8 m=35
